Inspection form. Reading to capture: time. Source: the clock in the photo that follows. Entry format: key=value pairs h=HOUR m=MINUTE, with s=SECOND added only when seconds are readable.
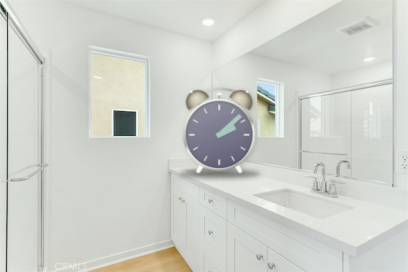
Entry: h=2 m=8
